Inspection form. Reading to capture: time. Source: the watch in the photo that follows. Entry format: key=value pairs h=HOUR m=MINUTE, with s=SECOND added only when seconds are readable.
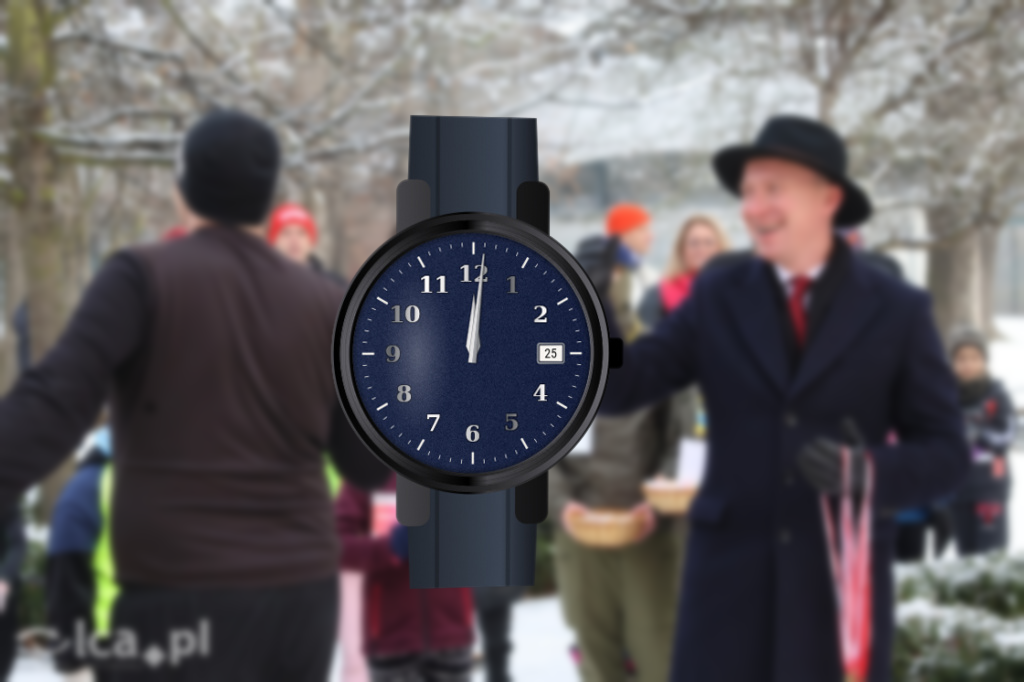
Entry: h=12 m=1
